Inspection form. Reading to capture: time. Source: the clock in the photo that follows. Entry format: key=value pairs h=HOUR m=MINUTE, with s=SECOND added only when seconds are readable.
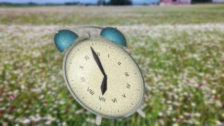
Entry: h=6 m=59
